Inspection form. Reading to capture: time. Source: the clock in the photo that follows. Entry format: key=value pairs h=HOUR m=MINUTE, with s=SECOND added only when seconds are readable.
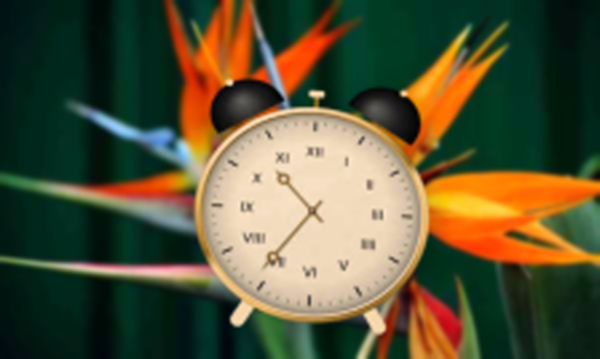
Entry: h=10 m=36
